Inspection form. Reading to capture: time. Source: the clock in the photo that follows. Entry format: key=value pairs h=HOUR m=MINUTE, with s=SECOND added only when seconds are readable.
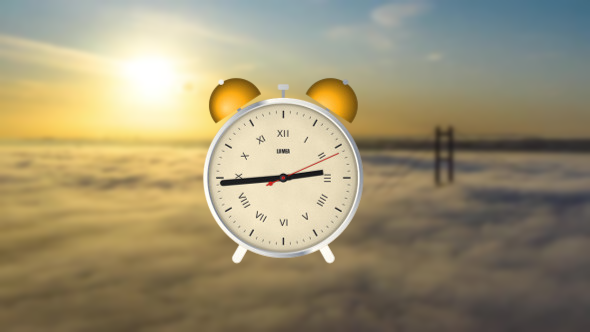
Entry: h=2 m=44 s=11
